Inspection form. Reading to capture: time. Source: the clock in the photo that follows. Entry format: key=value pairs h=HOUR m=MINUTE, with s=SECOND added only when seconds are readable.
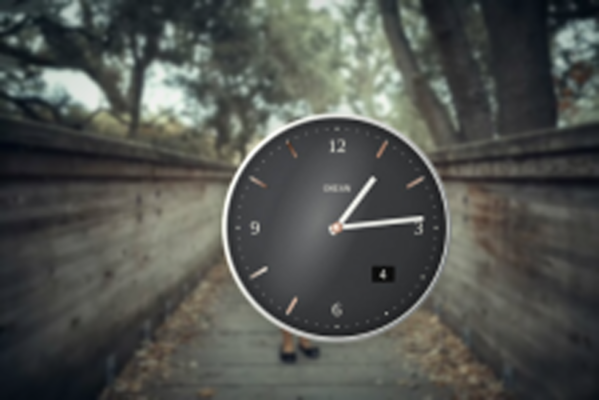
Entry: h=1 m=14
